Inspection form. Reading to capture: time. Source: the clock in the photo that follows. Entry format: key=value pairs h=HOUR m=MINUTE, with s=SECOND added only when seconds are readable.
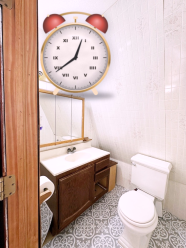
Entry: h=12 m=39
